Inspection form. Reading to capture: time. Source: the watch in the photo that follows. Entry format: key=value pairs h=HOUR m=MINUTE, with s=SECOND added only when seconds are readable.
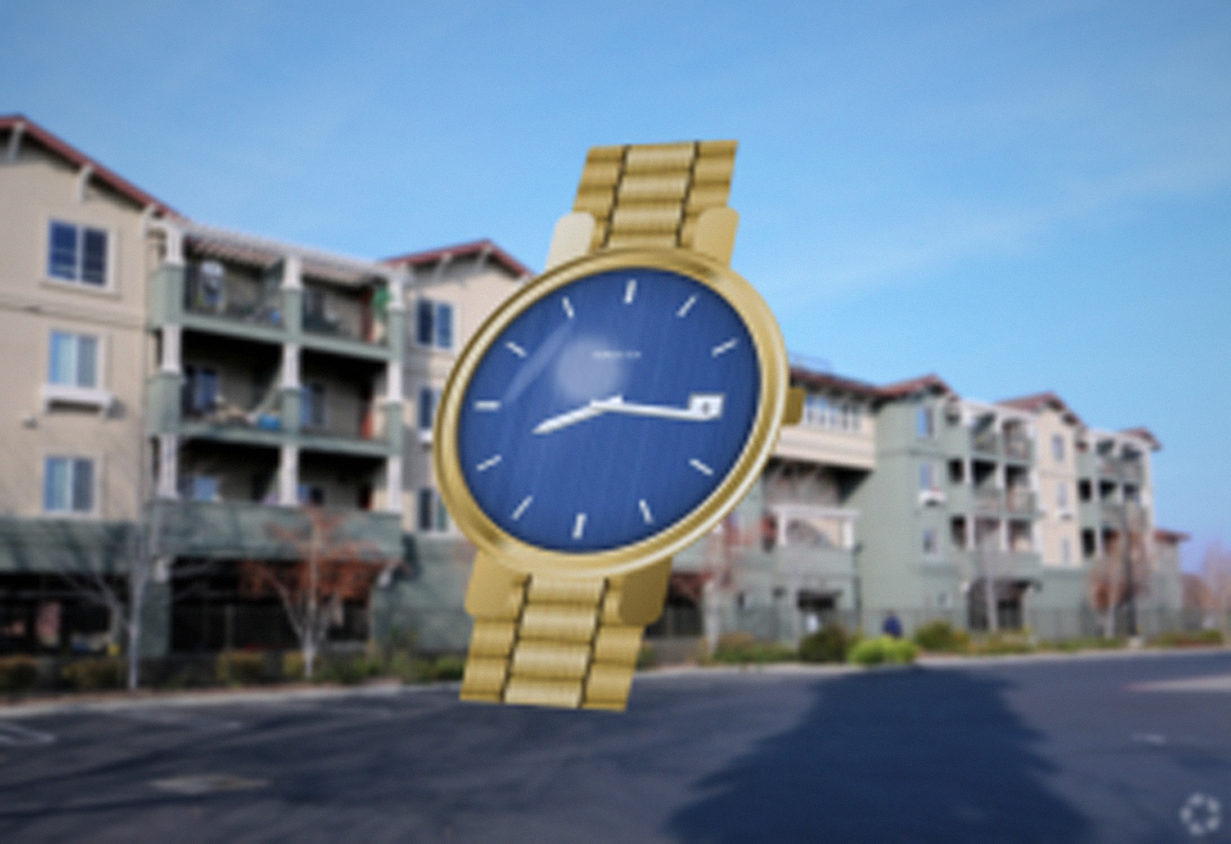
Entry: h=8 m=16
